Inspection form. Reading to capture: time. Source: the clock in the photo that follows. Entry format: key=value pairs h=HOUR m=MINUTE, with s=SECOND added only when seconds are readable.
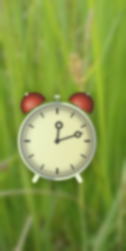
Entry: h=12 m=12
